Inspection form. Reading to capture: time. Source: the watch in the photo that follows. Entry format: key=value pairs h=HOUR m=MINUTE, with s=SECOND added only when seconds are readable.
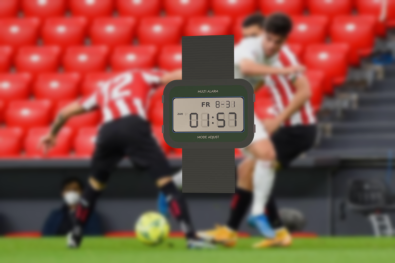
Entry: h=1 m=57
